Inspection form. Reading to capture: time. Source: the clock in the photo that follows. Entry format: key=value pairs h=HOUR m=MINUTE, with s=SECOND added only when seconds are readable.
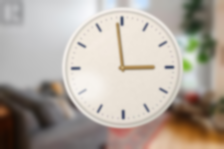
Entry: h=2 m=59
